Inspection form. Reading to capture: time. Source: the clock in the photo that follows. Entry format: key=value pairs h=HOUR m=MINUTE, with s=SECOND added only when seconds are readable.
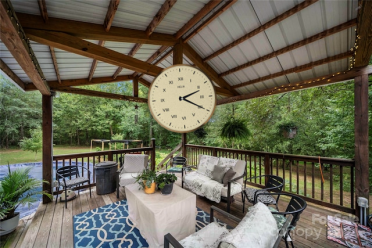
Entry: h=2 m=20
